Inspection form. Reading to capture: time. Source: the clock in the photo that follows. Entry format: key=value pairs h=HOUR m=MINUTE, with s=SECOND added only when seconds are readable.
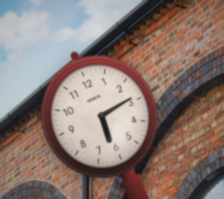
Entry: h=6 m=14
